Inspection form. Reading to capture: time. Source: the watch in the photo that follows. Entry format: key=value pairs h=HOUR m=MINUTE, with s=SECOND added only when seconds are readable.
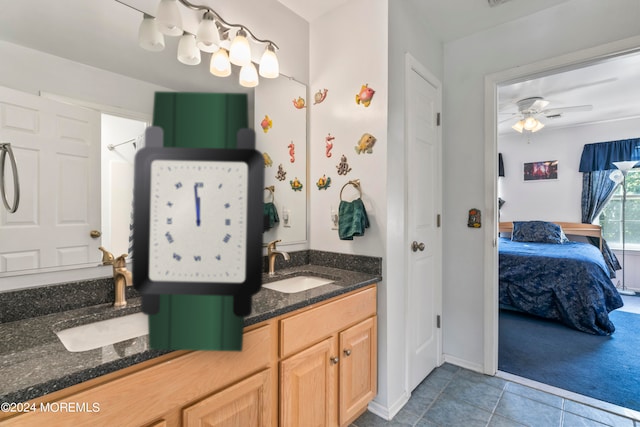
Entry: h=11 m=59
